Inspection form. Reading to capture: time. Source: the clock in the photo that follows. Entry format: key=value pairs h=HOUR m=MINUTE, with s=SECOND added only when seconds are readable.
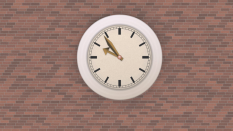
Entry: h=9 m=54
